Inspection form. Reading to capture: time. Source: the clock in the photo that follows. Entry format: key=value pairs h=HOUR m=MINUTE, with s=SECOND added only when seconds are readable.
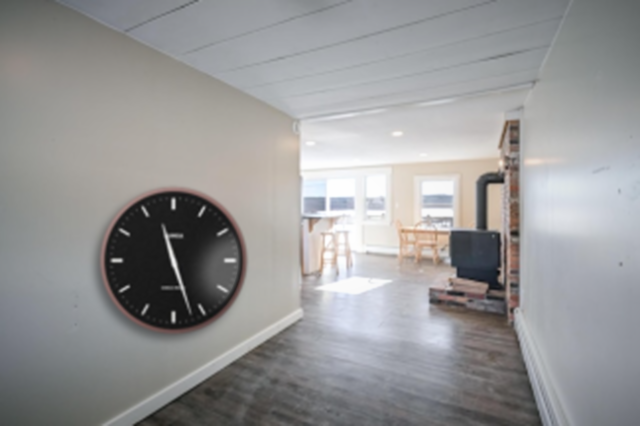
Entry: h=11 m=27
